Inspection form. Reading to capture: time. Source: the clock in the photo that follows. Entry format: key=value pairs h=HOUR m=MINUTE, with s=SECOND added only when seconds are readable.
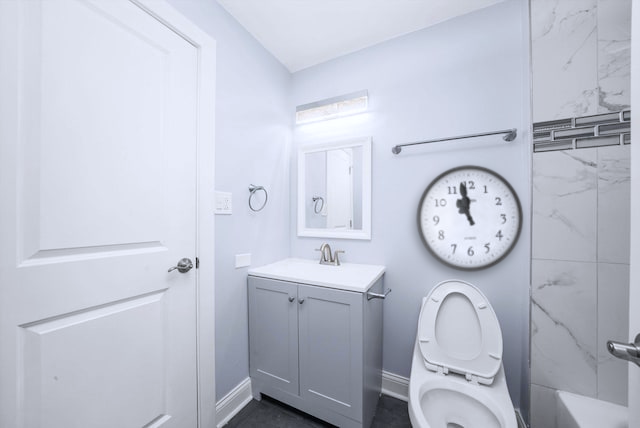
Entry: h=10 m=58
